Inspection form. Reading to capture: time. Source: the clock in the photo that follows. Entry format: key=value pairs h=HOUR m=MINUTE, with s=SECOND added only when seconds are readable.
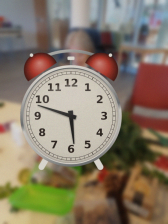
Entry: h=5 m=48
